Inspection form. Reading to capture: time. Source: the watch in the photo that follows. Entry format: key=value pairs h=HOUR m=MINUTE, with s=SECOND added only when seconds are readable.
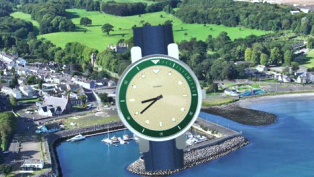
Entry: h=8 m=39
